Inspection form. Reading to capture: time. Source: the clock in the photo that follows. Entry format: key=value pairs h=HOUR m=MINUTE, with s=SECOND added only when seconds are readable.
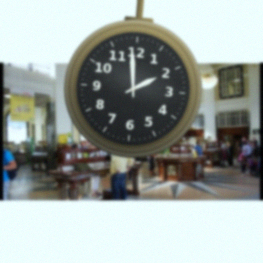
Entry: h=1 m=59
